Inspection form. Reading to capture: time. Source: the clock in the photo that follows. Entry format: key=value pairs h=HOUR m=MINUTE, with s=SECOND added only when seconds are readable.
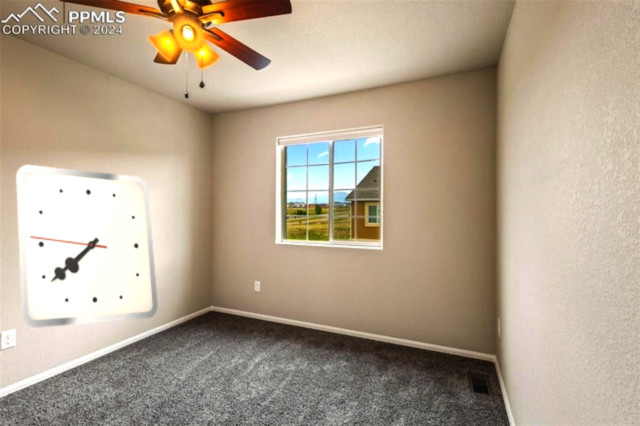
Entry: h=7 m=38 s=46
